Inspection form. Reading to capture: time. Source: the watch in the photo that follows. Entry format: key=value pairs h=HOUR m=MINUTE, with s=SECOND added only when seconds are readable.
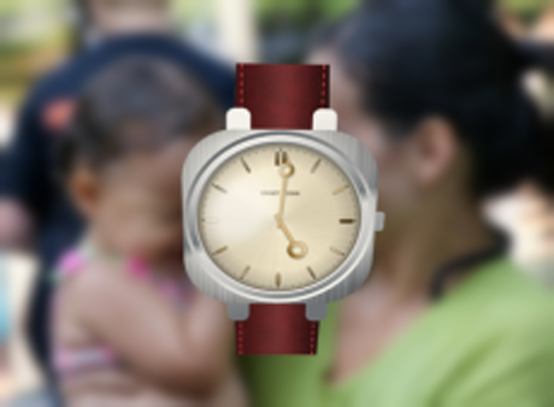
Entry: h=5 m=1
